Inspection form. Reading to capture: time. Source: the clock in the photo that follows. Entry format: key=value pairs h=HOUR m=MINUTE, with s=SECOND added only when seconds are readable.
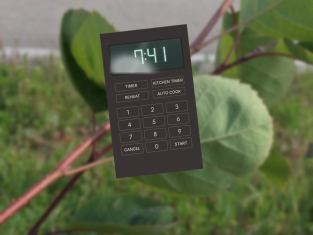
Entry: h=7 m=41
